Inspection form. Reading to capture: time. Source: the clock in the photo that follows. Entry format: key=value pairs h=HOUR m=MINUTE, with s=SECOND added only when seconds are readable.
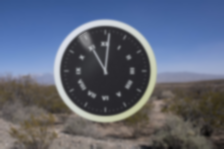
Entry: h=11 m=1
